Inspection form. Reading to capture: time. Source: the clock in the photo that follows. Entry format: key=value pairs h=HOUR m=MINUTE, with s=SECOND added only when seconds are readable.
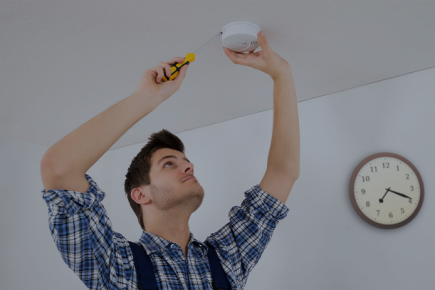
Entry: h=7 m=19
